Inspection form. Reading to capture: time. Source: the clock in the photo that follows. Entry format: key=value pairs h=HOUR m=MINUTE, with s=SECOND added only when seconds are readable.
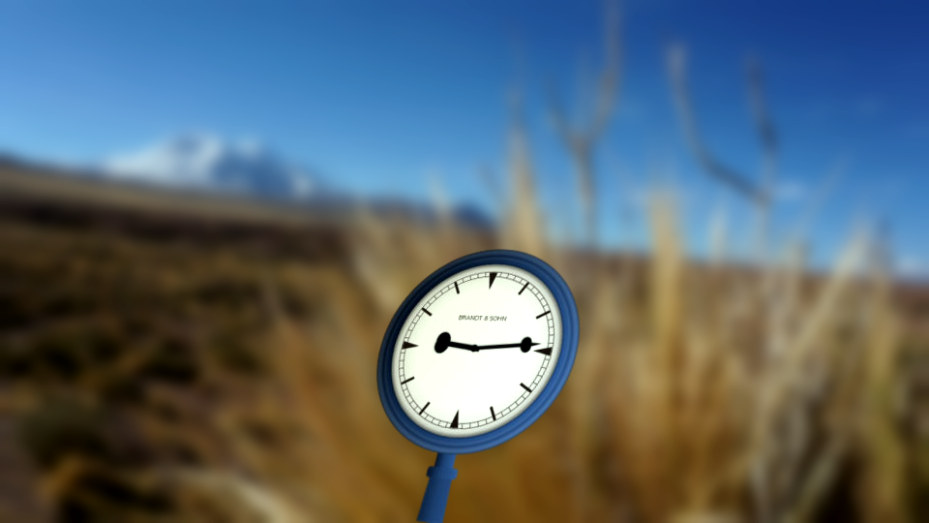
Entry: h=9 m=14
